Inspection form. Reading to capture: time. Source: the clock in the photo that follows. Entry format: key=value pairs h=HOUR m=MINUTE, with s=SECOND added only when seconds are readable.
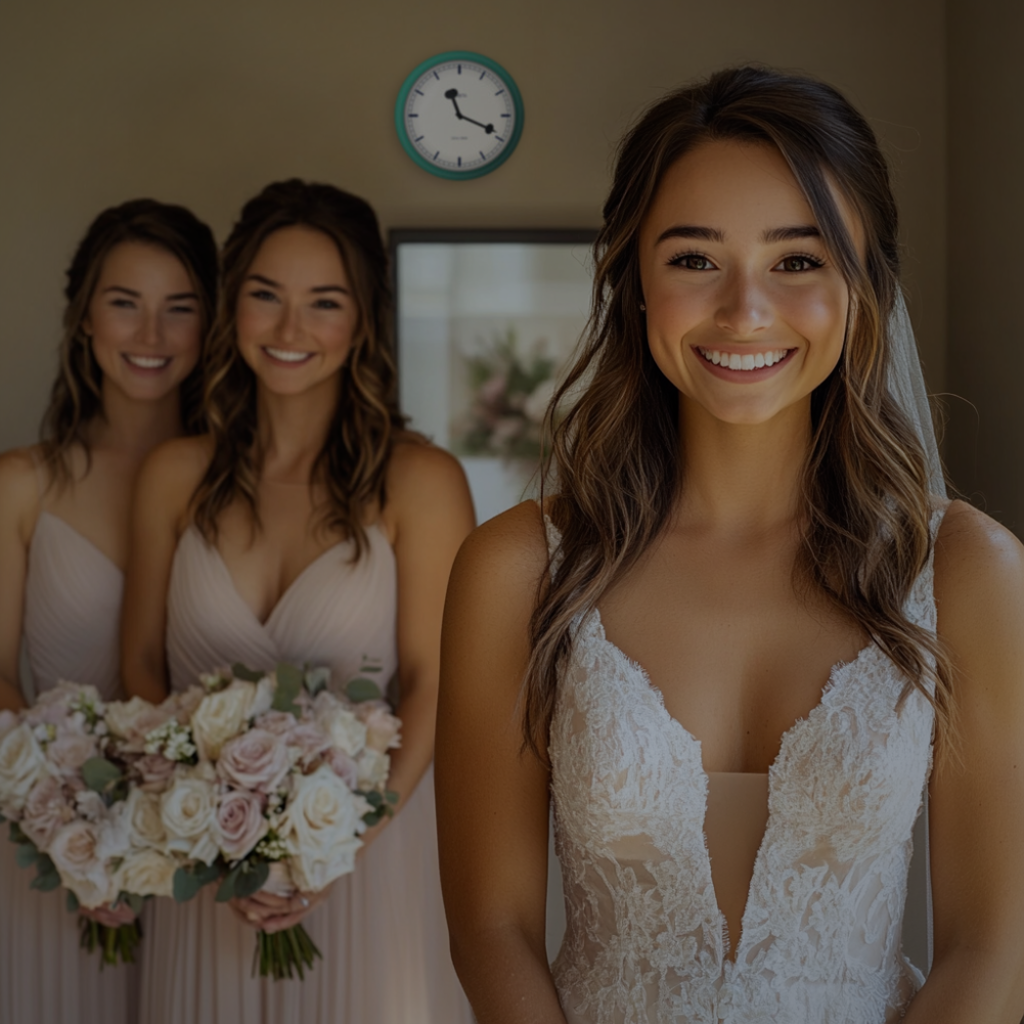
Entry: h=11 m=19
